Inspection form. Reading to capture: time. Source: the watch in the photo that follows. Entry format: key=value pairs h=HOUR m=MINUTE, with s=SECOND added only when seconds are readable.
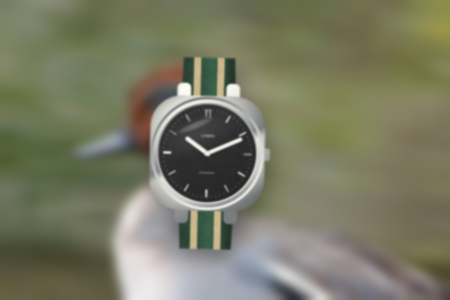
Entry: h=10 m=11
